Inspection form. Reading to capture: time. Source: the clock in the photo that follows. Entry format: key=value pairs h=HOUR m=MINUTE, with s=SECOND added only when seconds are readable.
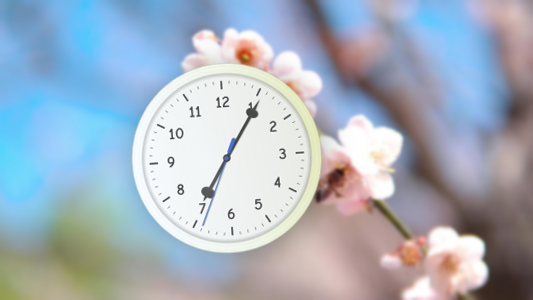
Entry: h=7 m=5 s=34
